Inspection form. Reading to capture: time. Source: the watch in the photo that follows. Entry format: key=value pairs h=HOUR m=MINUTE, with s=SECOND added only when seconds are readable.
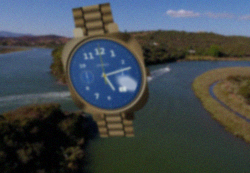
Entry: h=5 m=13
